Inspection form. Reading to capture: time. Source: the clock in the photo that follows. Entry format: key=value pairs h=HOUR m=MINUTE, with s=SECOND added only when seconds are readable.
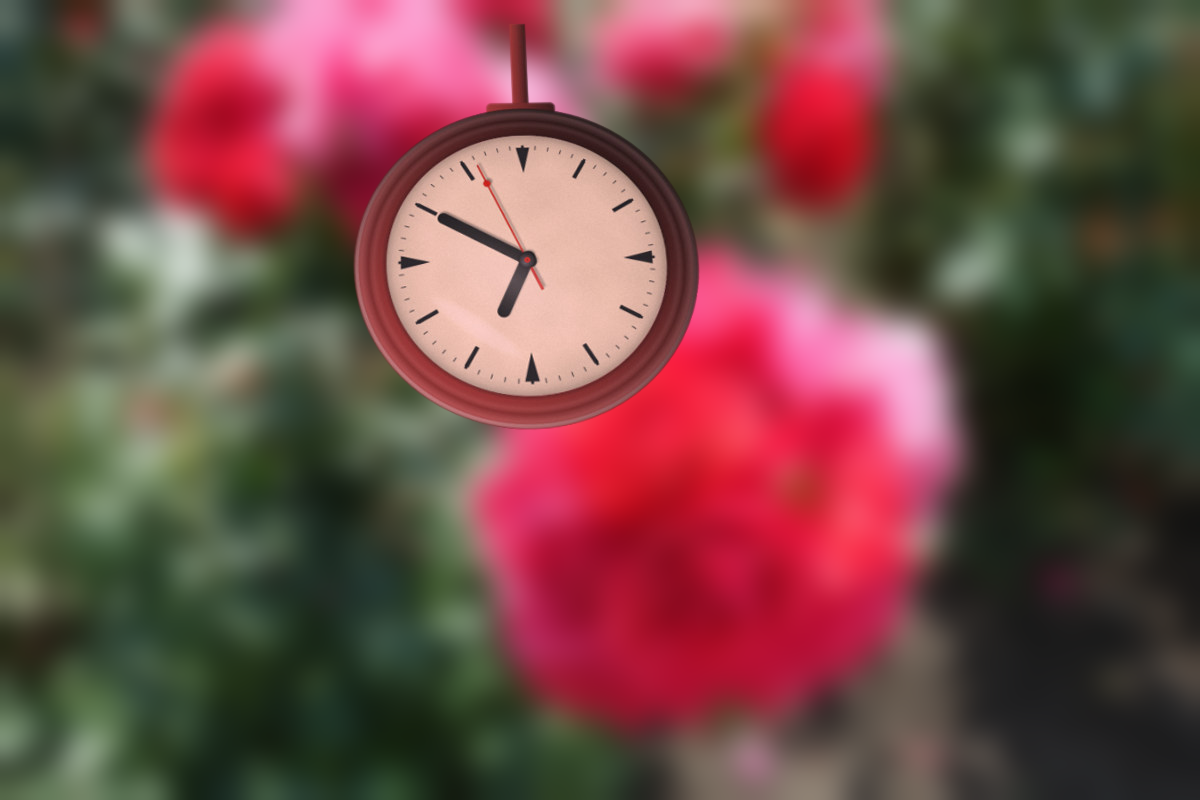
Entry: h=6 m=49 s=56
